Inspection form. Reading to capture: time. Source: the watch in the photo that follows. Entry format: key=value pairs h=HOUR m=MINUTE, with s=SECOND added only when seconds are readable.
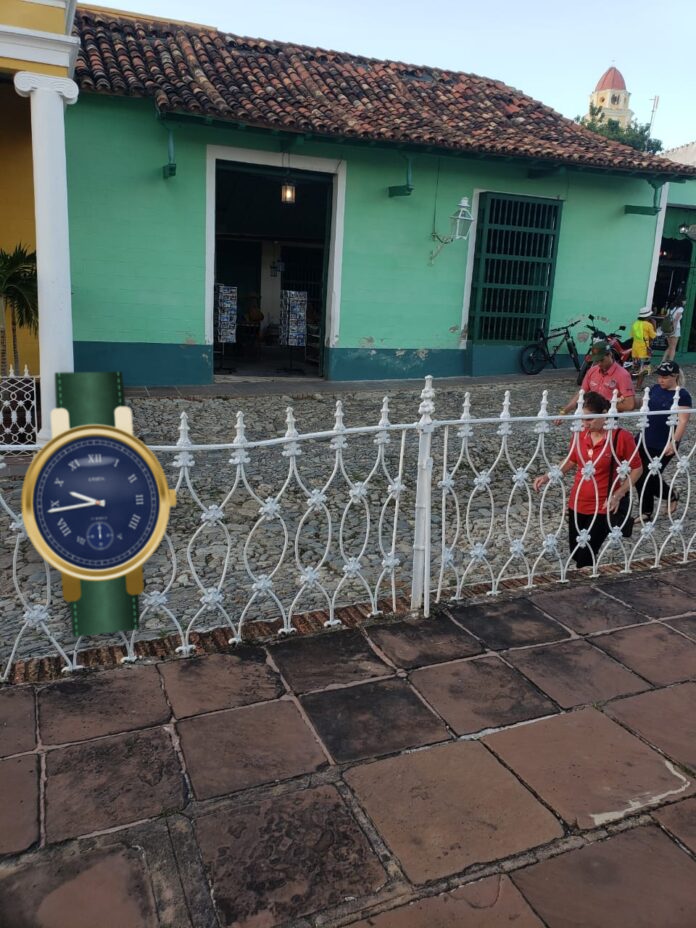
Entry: h=9 m=44
